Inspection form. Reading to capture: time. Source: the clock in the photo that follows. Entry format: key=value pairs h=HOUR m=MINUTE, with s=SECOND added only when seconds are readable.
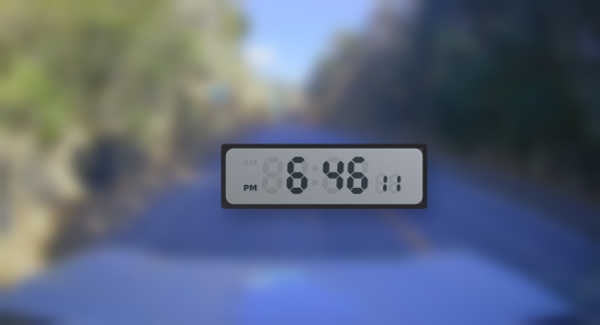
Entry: h=6 m=46 s=11
